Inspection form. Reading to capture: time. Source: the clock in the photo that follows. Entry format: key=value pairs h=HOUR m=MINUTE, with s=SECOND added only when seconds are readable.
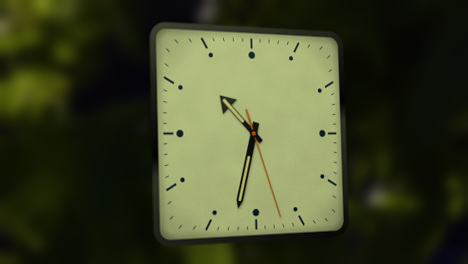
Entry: h=10 m=32 s=27
